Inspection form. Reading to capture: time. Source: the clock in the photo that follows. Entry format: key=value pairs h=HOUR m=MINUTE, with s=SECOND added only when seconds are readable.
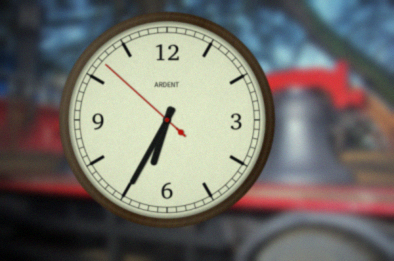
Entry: h=6 m=34 s=52
